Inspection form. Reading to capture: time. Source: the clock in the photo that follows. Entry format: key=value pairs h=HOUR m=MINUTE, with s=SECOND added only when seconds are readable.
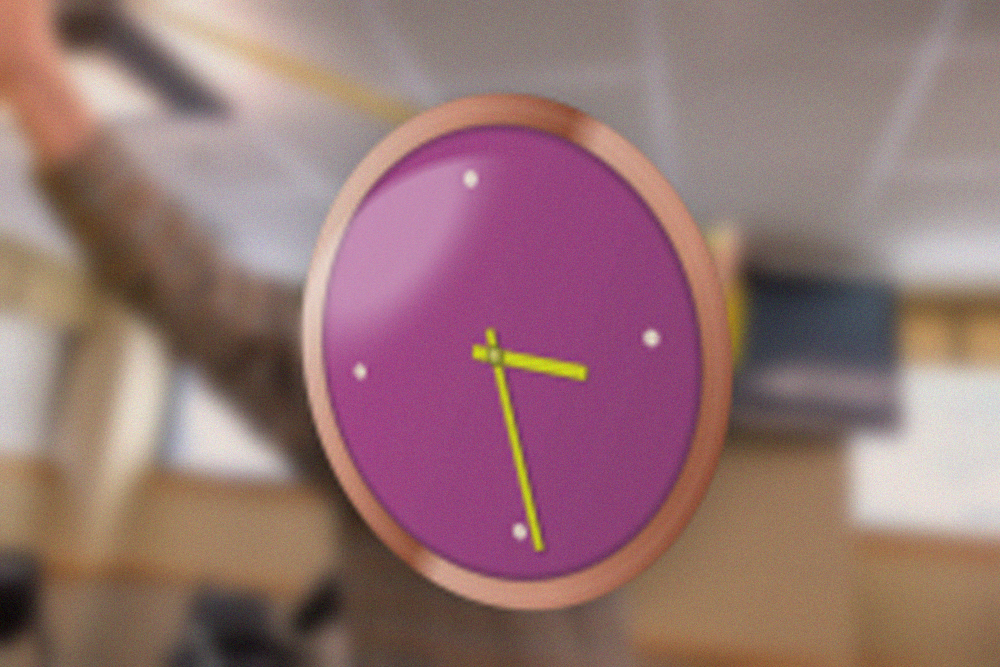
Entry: h=3 m=29
